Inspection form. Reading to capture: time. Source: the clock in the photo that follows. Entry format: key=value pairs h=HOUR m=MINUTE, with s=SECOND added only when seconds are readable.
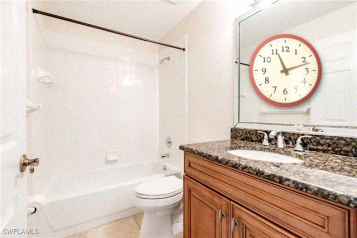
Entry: h=11 m=12
